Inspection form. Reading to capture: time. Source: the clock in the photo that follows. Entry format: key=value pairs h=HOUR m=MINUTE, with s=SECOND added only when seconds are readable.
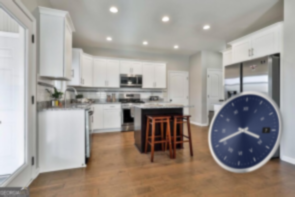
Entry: h=3 m=41
